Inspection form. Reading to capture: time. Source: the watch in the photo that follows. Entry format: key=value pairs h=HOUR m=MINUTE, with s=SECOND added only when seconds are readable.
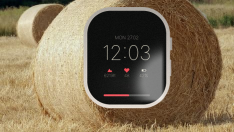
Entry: h=12 m=3
